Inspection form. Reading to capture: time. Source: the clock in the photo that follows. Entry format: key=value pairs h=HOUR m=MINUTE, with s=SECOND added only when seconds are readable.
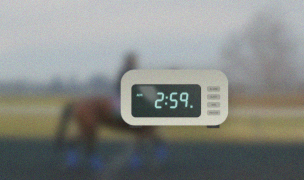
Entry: h=2 m=59
